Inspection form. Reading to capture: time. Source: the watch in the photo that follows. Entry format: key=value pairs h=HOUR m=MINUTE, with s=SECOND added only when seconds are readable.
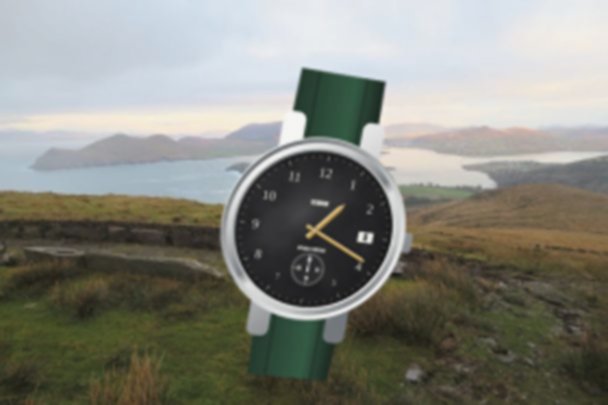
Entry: h=1 m=19
